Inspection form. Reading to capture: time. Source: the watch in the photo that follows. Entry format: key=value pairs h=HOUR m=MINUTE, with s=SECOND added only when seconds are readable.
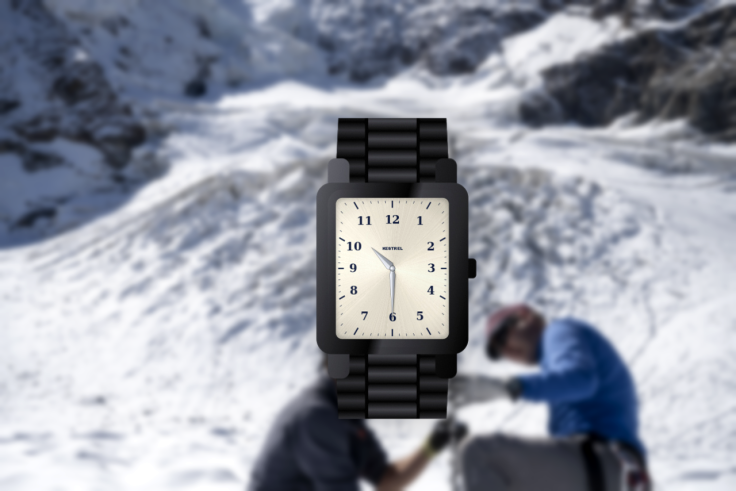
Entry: h=10 m=30
